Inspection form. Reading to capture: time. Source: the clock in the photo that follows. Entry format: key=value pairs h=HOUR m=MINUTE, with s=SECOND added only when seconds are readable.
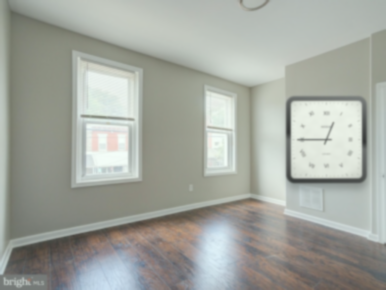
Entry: h=12 m=45
